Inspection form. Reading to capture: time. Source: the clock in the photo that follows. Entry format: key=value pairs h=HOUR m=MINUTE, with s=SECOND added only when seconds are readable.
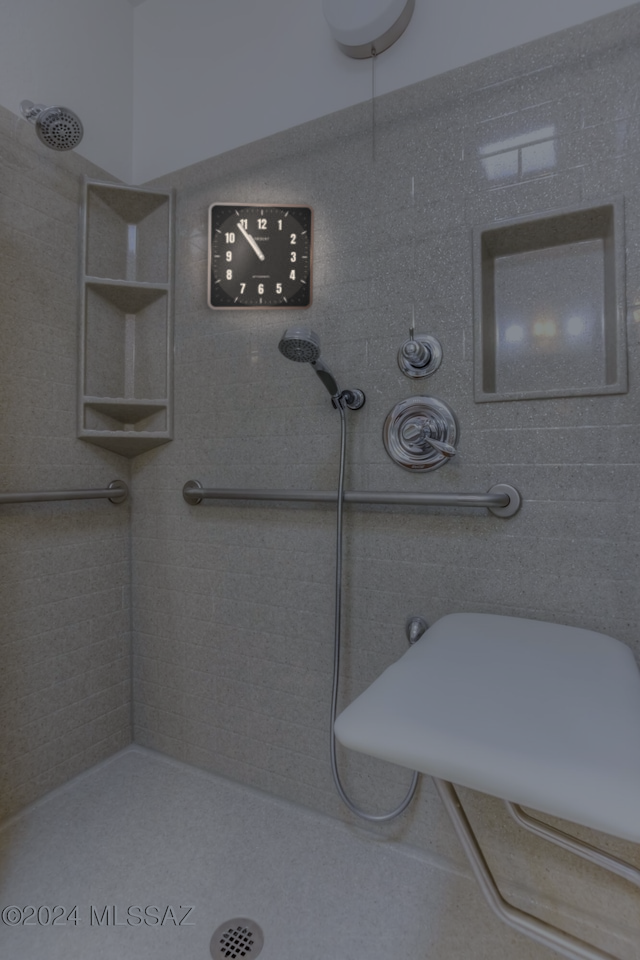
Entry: h=10 m=54
